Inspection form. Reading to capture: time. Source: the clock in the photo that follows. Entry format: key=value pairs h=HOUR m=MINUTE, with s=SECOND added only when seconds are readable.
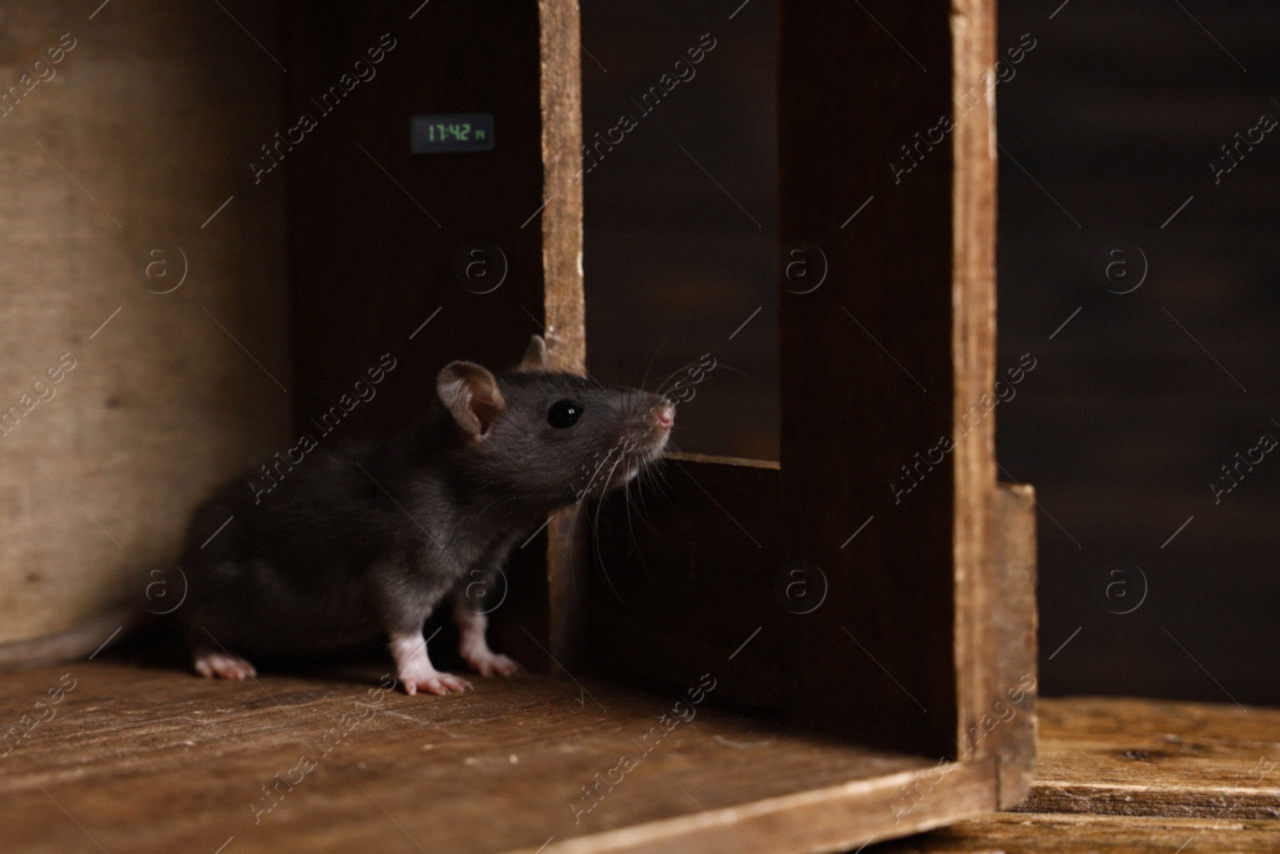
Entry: h=17 m=42
